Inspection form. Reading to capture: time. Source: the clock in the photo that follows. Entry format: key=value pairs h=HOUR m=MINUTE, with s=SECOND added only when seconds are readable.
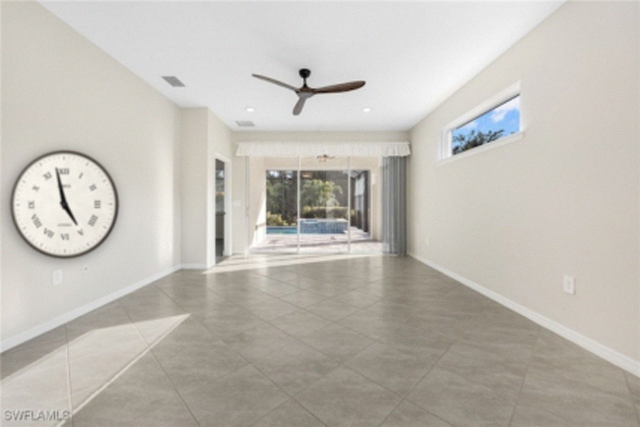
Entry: h=4 m=58
